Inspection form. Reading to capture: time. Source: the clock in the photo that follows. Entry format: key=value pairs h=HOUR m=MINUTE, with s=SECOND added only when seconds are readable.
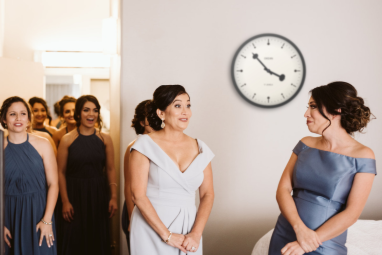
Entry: h=3 m=53
